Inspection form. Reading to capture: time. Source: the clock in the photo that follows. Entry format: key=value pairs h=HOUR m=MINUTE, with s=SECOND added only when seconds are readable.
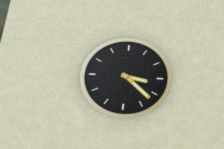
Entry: h=3 m=22
